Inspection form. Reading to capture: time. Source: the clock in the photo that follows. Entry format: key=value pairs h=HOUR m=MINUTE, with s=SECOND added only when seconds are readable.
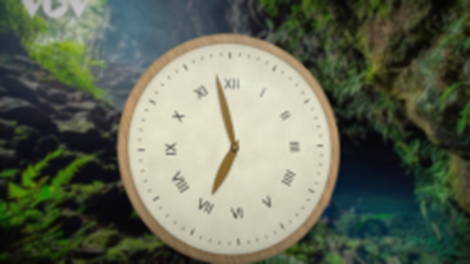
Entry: h=6 m=58
